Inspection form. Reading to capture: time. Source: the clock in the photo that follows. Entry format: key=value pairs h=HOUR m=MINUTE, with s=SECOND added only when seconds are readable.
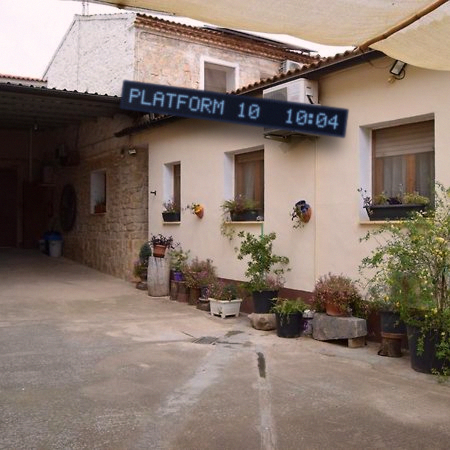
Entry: h=10 m=4
